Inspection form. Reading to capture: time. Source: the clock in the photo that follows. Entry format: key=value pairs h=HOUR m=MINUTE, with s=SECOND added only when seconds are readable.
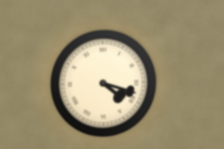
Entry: h=4 m=18
